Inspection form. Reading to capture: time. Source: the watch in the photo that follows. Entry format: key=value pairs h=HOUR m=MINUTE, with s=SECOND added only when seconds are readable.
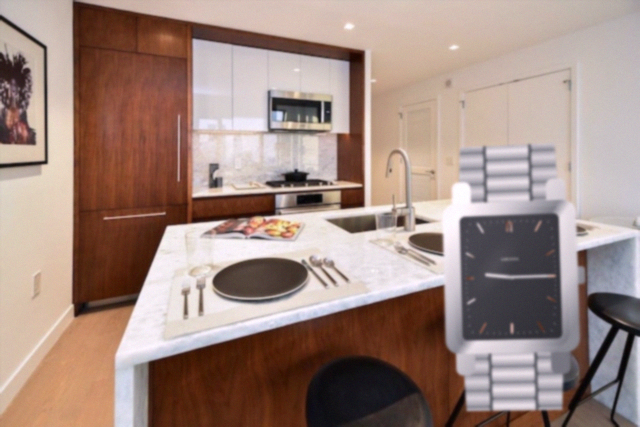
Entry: h=9 m=15
